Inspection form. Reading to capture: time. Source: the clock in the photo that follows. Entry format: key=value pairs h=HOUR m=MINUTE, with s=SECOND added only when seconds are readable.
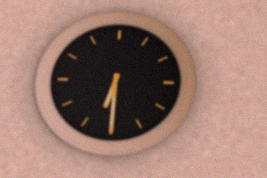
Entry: h=6 m=30
